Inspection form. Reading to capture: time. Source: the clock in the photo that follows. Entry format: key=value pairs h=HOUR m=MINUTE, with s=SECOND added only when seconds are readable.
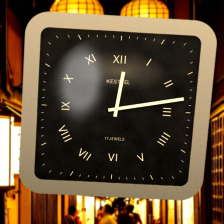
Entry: h=12 m=13
